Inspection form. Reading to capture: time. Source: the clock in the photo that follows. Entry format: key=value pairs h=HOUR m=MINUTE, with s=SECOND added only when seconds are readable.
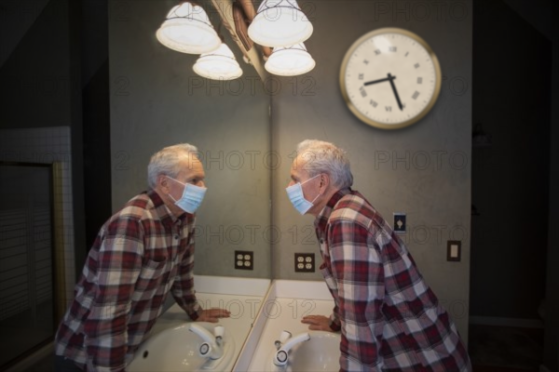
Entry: h=8 m=26
